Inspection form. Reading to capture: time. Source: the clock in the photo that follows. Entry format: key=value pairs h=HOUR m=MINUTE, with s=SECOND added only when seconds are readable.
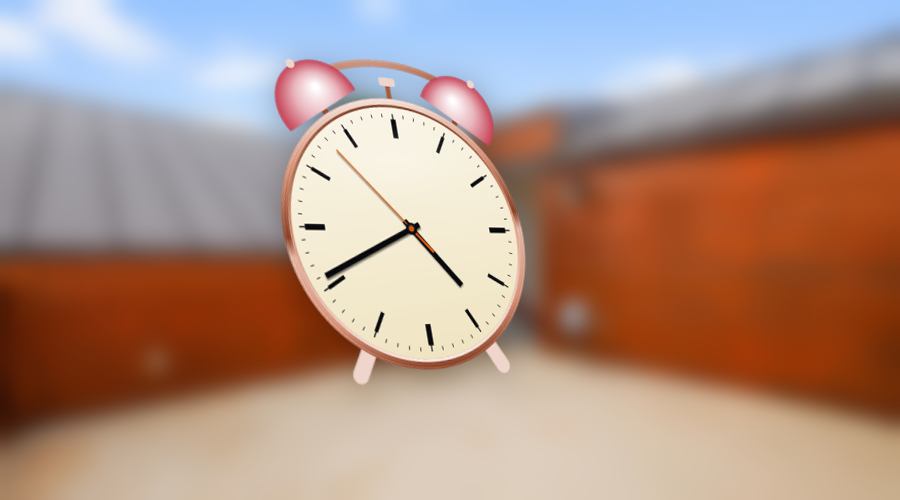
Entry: h=4 m=40 s=53
